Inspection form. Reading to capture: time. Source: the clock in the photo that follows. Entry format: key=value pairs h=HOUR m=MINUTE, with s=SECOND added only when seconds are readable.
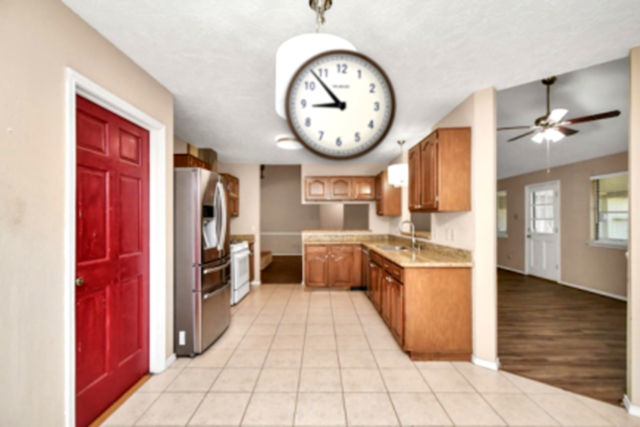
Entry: h=8 m=53
